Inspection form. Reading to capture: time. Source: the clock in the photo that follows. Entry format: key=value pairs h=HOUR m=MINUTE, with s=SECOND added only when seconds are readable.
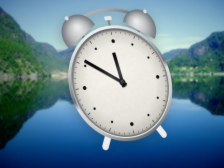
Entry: h=11 m=51
